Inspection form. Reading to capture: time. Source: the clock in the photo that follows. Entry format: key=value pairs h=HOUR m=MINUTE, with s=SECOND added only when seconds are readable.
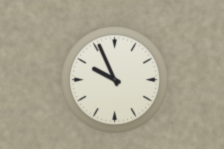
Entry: h=9 m=56
